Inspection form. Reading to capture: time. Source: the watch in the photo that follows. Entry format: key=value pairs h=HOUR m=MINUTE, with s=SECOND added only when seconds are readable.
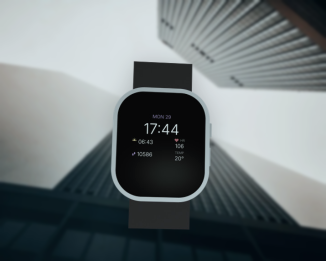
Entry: h=17 m=44
